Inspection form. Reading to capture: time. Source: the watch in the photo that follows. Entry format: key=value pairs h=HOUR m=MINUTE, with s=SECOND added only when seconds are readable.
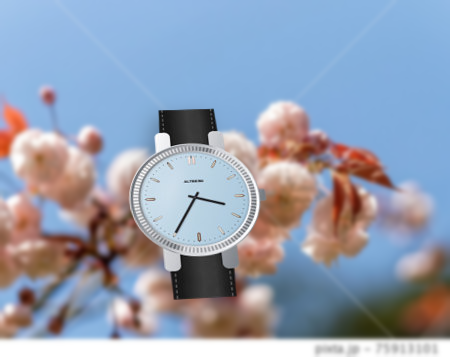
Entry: h=3 m=35
